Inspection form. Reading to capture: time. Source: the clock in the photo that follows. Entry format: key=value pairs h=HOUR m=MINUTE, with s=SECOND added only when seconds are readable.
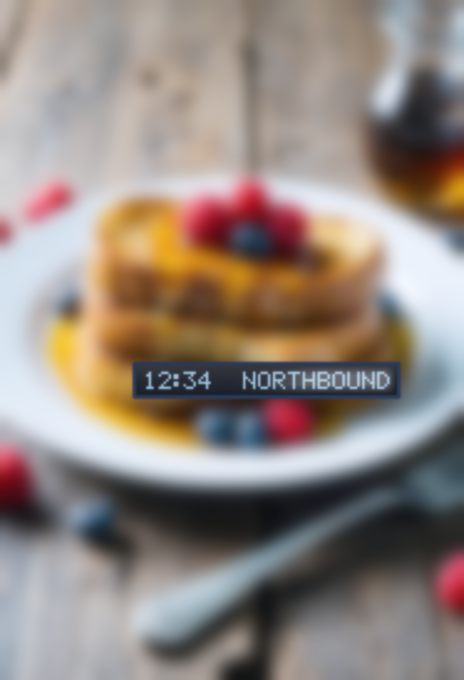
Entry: h=12 m=34
